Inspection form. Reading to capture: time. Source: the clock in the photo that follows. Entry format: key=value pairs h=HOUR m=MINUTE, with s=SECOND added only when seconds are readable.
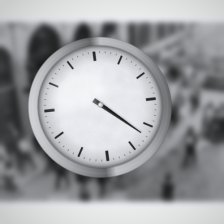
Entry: h=4 m=22
